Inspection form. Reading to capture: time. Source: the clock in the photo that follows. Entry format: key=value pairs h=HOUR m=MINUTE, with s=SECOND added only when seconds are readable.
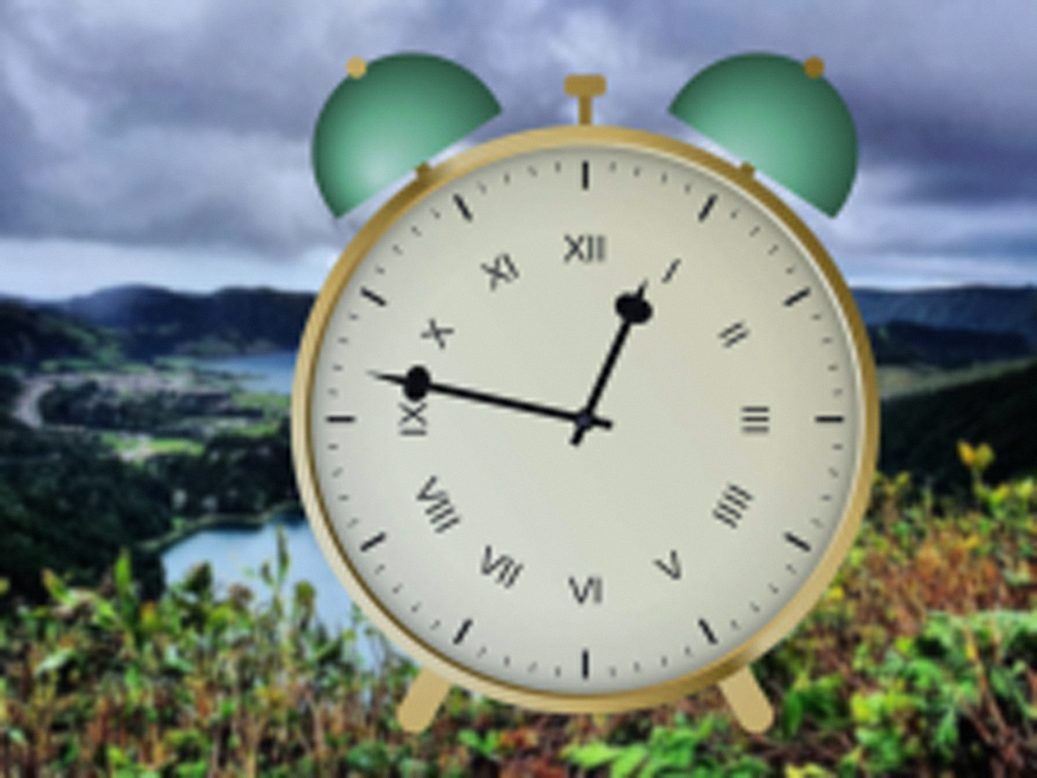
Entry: h=12 m=47
